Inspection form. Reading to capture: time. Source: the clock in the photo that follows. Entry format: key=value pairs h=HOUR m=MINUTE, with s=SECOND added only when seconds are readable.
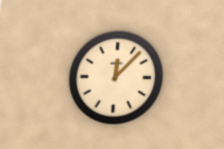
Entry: h=12 m=7
